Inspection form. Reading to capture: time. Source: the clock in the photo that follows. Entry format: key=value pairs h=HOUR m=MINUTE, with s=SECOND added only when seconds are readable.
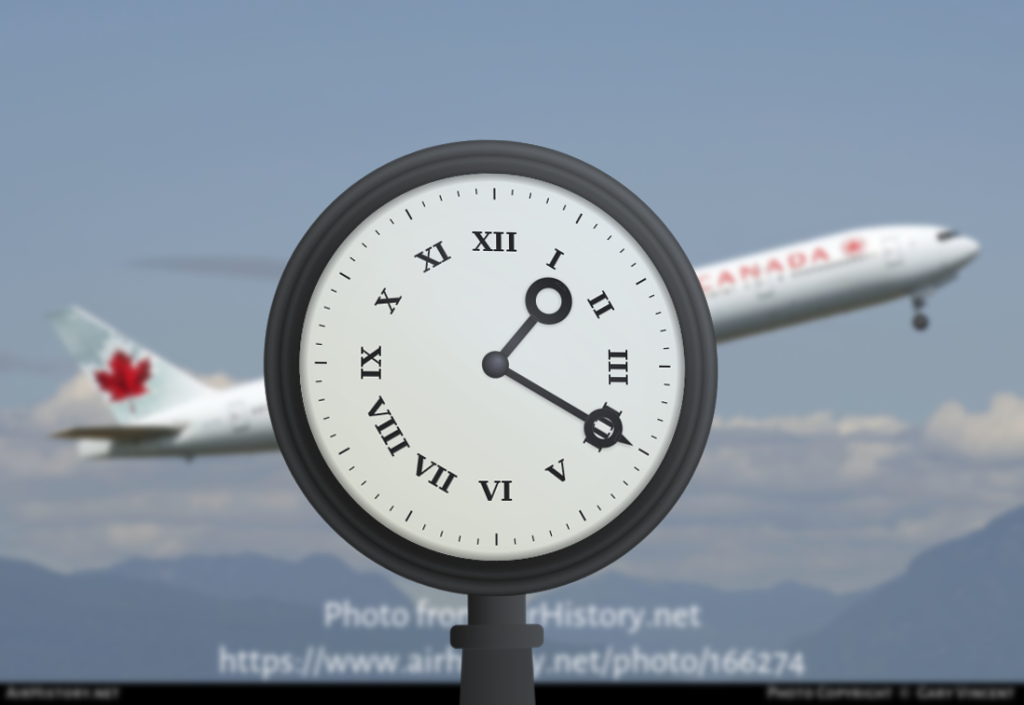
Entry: h=1 m=20
